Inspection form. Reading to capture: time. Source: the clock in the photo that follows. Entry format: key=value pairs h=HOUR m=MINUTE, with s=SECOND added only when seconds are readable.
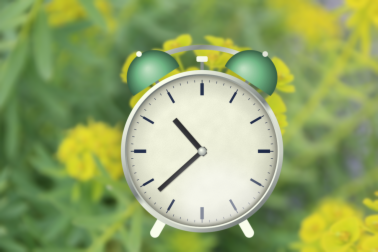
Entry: h=10 m=38
